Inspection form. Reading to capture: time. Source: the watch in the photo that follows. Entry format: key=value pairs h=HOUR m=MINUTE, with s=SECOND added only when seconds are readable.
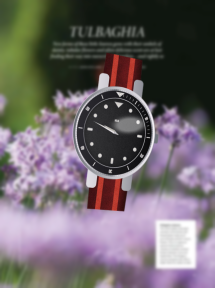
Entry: h=9 m=48
